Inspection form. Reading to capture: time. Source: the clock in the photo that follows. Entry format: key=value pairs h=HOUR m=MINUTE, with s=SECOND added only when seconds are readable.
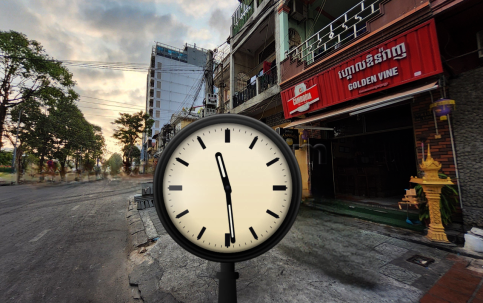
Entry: h=11 m=29
